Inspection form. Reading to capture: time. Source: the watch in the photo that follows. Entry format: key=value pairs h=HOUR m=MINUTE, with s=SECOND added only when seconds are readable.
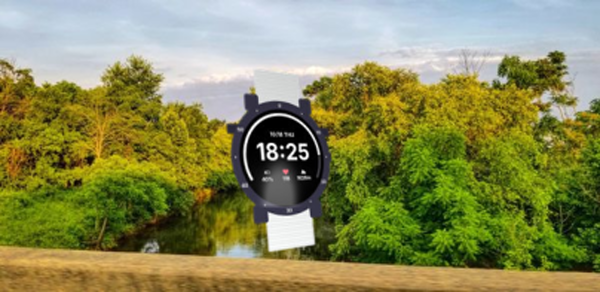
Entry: h=18 m=25
